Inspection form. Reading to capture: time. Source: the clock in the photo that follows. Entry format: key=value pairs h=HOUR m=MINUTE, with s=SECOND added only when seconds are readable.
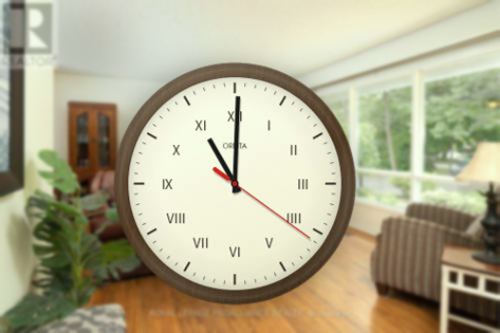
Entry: h=11 m=0 s=21
